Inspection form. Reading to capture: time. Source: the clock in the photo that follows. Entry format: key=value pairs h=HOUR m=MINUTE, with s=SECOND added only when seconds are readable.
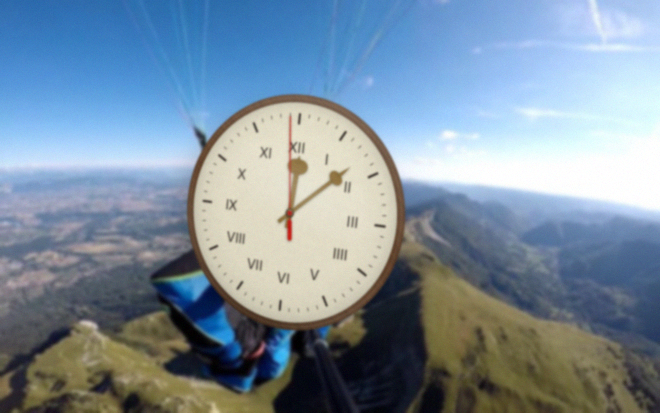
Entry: h=12 m=7 s=59
